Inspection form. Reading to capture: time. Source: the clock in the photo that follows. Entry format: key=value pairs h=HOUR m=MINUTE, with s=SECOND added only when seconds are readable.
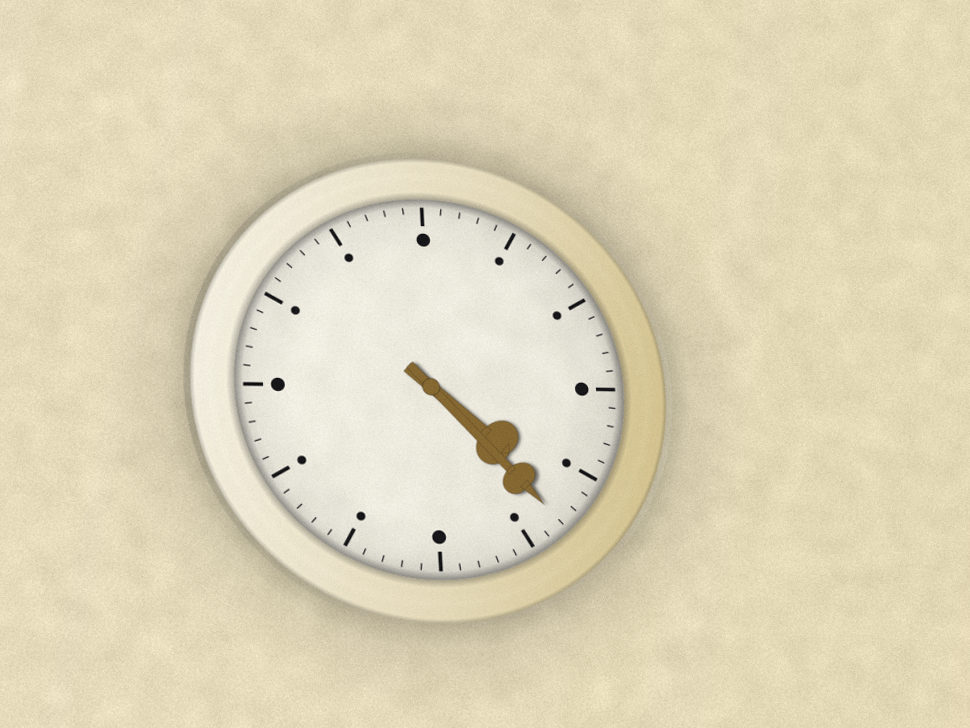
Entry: h=4 m=23
